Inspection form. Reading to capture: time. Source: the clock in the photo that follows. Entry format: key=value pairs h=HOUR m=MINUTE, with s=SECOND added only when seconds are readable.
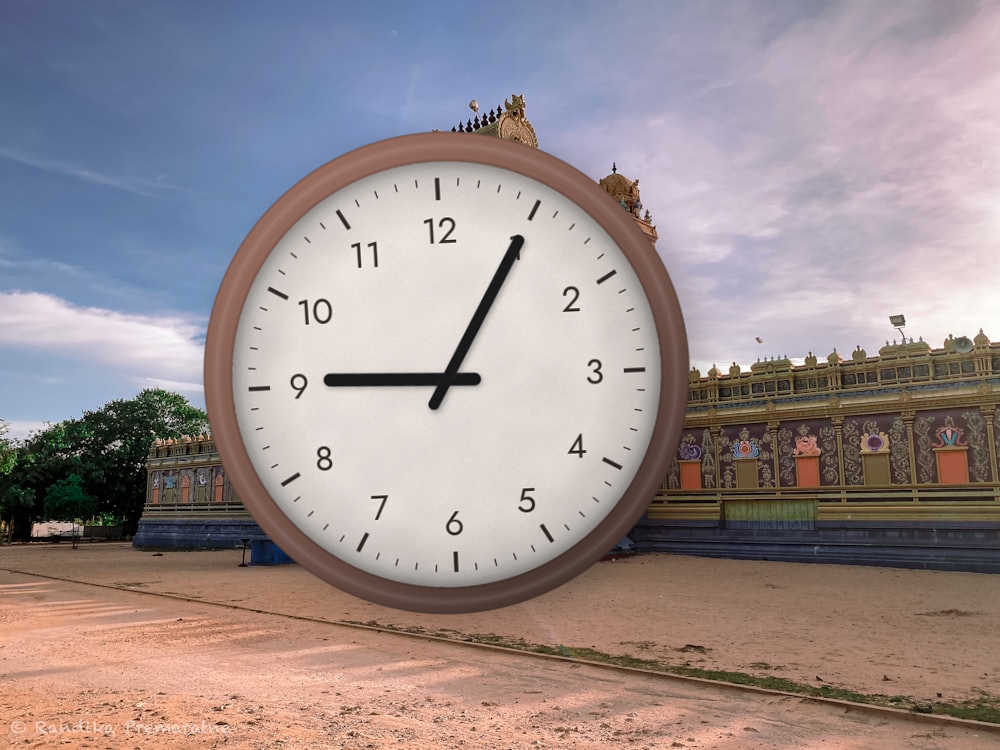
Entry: h=9 m=5
